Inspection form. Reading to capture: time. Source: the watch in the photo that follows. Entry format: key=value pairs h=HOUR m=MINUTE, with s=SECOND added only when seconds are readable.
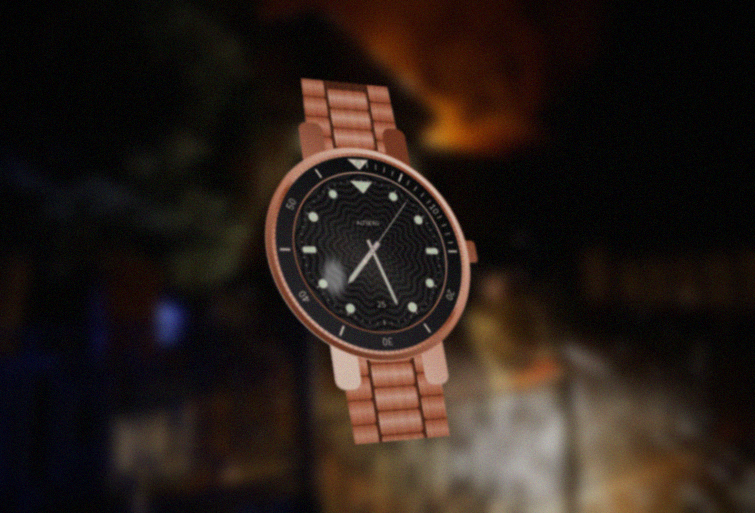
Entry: h=7 m=27 s=7
